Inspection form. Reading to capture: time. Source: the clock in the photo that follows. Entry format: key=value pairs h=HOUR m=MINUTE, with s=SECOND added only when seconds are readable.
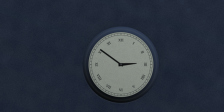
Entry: h=2 m=51
